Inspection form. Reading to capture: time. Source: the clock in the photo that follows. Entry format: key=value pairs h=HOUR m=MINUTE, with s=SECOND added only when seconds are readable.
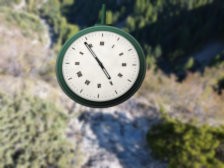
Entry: h=4 m=54
